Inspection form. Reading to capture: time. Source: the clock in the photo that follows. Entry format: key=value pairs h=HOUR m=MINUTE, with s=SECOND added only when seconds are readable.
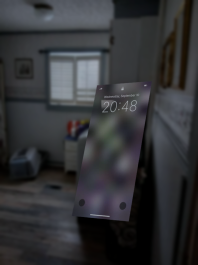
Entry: h=20 m=48
